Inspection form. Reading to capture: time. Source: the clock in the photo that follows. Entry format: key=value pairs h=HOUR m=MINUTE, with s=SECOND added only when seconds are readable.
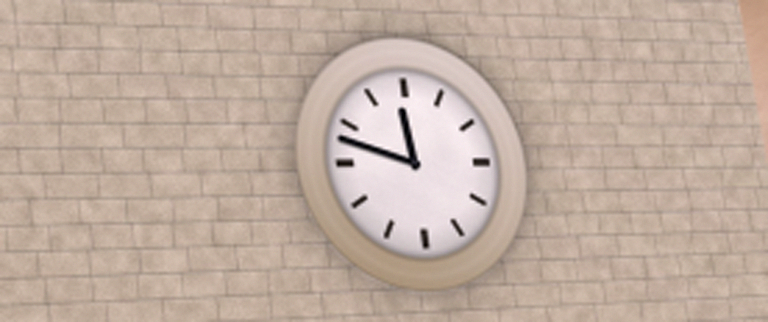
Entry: h=11 m=48
